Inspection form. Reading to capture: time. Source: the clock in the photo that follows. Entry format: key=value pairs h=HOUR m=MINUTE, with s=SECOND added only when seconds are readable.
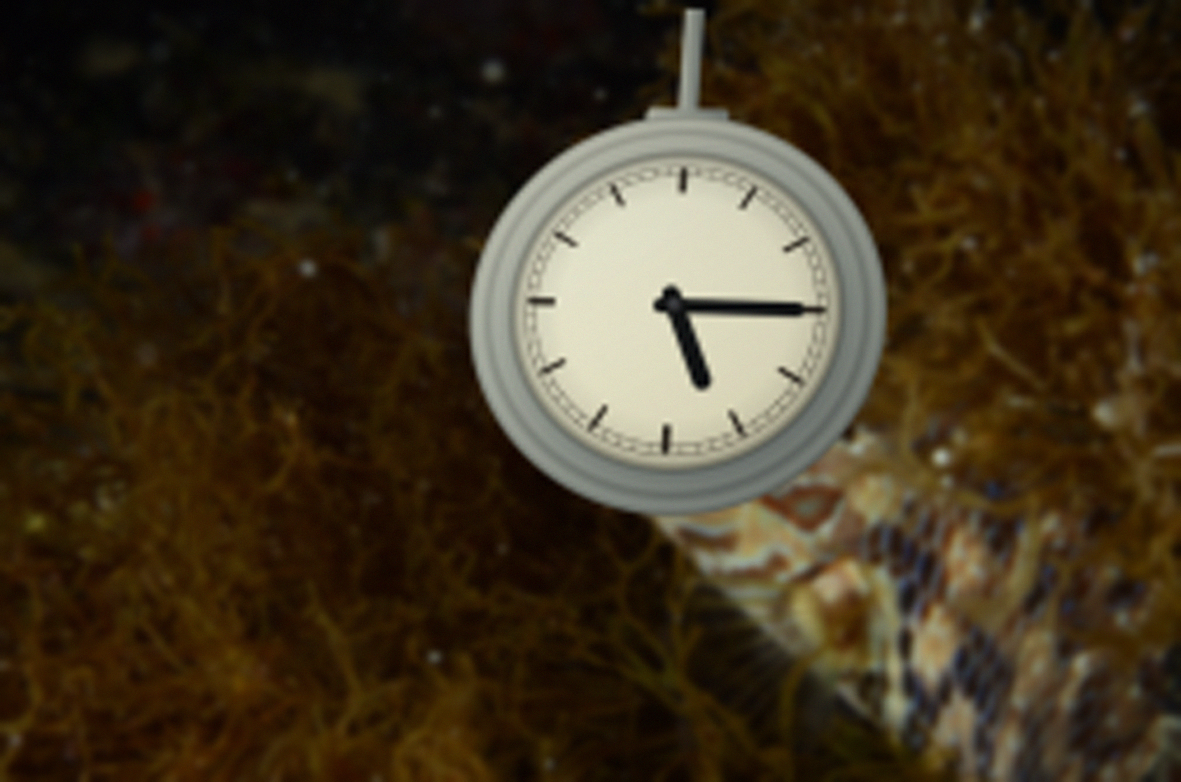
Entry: h=5 m=15
